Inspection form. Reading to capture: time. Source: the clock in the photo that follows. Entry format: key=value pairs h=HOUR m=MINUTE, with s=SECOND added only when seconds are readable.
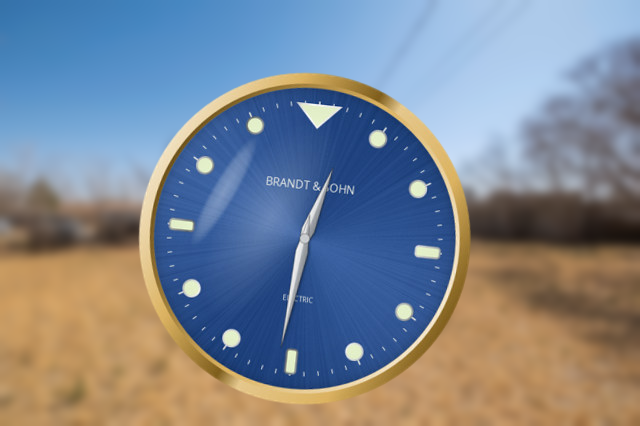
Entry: h=12 m=31
